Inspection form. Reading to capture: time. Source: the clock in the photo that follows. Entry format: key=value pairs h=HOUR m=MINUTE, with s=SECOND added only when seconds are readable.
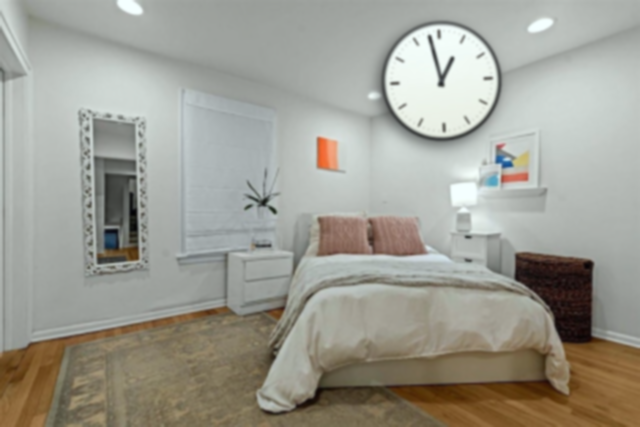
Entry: h=12 m=58
